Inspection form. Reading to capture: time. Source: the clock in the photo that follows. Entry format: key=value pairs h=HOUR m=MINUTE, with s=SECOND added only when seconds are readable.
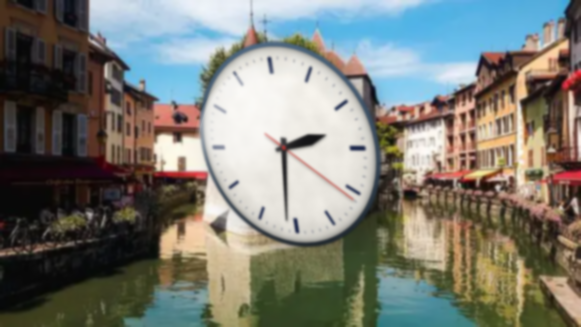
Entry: h=2 m=31 s=21
